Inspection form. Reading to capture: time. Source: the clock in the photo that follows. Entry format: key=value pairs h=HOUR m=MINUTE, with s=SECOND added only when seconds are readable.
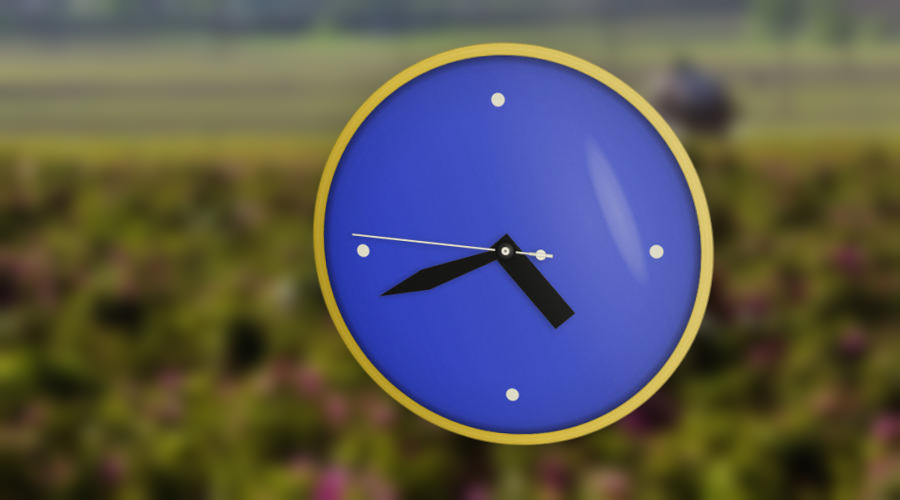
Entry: h=4 m=41 s=46
